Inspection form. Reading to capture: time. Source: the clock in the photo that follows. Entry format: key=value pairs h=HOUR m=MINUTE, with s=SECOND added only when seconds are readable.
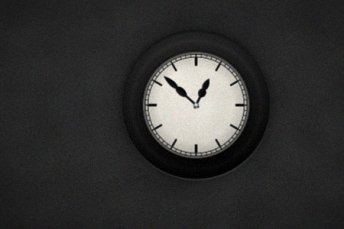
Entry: h=12 m=52
